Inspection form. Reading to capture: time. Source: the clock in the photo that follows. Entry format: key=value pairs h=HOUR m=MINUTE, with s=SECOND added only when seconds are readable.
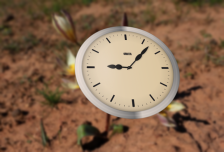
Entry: h=9 m=7
